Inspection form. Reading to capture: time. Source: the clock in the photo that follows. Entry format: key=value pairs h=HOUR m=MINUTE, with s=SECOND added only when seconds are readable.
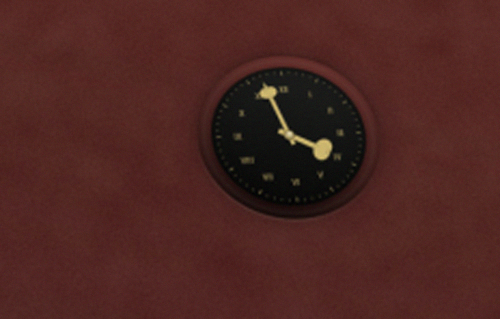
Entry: h=3 m=57
